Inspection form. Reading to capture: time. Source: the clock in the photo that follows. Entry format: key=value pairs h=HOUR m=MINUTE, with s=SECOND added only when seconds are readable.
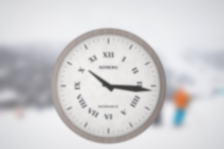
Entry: h=10 m=16
